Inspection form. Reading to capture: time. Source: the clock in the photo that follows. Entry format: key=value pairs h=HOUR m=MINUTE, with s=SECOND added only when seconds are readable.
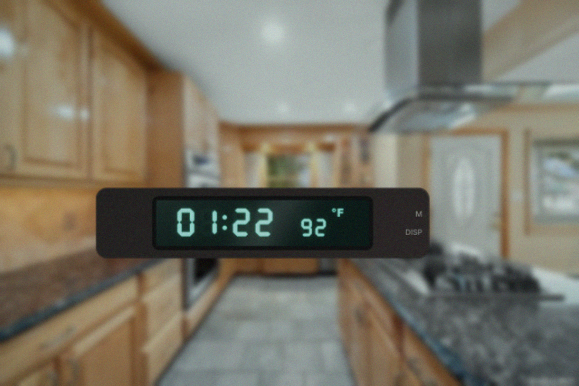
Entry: h=1 m=22
